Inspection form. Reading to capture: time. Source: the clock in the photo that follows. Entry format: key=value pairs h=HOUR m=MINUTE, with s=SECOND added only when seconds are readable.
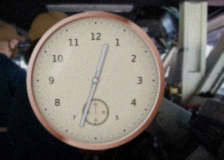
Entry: h=12 m=33
